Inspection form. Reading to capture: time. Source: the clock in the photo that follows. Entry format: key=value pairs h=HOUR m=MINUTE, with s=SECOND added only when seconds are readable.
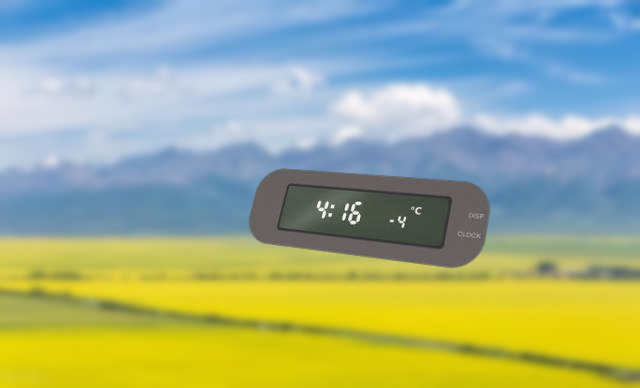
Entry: h=4 m=16
